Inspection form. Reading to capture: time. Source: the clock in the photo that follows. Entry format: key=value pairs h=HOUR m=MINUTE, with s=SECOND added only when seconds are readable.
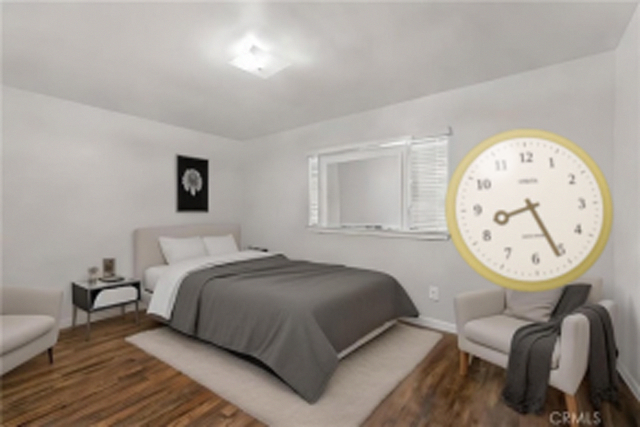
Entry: h=8 m=26
